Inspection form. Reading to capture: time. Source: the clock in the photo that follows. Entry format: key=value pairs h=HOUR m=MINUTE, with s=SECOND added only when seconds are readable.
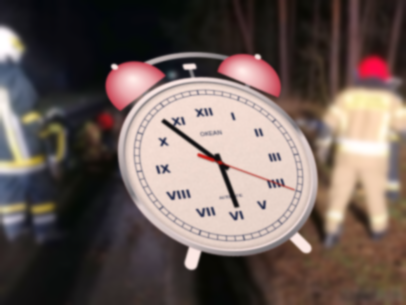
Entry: h=5 m=53 s=20
